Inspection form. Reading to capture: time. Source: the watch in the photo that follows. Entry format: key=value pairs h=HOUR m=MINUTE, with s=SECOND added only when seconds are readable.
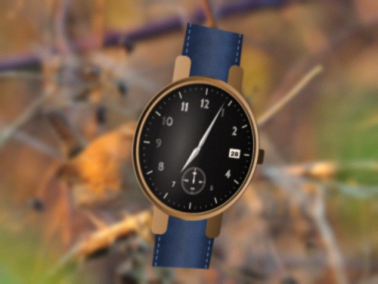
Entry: h=7 m=4
